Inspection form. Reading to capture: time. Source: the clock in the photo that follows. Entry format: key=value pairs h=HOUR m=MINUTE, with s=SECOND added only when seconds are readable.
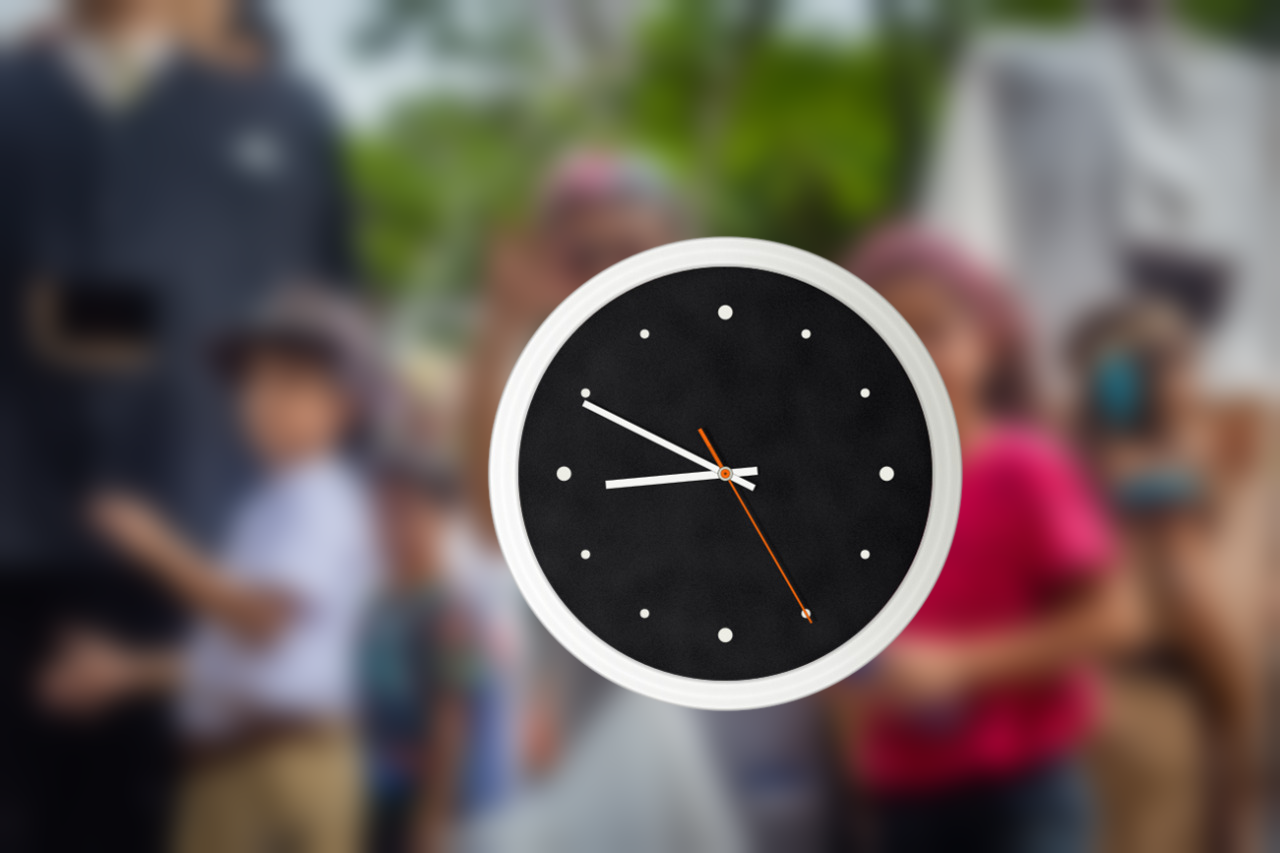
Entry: h=8 m=49 s=25
